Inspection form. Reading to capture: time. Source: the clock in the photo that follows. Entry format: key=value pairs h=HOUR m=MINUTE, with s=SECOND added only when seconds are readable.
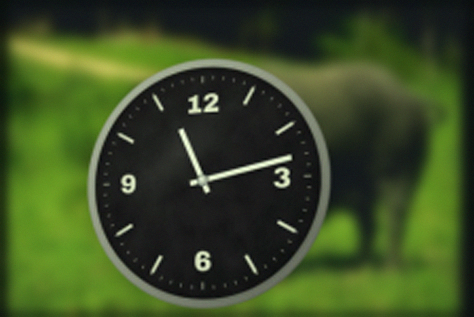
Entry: h=11 m=13
